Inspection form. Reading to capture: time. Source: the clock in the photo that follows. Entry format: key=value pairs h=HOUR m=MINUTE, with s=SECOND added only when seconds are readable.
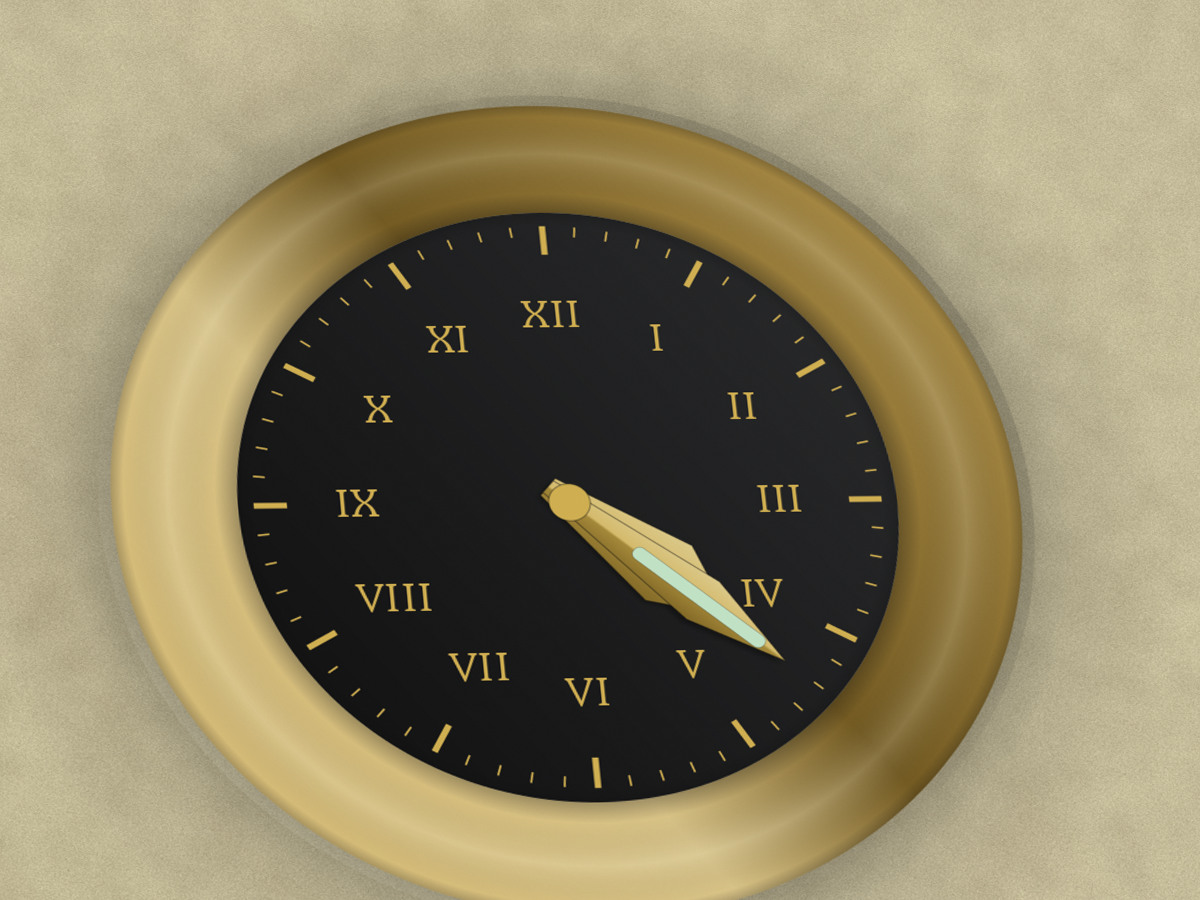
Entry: h=4 m=22
